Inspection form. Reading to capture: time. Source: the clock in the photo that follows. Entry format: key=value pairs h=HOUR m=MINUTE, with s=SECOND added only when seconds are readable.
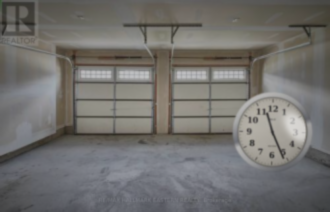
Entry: h=11 m=26
